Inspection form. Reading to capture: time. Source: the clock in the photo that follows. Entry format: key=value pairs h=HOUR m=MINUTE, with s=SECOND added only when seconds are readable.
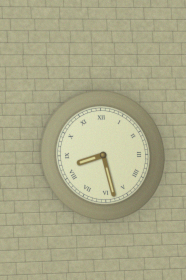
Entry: h=8 m=28
